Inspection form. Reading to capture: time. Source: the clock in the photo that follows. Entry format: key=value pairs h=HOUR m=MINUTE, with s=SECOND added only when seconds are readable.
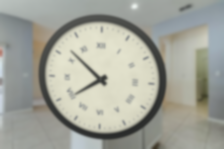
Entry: h=7 m=52
